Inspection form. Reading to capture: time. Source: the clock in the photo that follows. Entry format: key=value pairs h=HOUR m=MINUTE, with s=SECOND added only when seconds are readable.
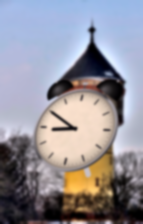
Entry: h=8 m=50
